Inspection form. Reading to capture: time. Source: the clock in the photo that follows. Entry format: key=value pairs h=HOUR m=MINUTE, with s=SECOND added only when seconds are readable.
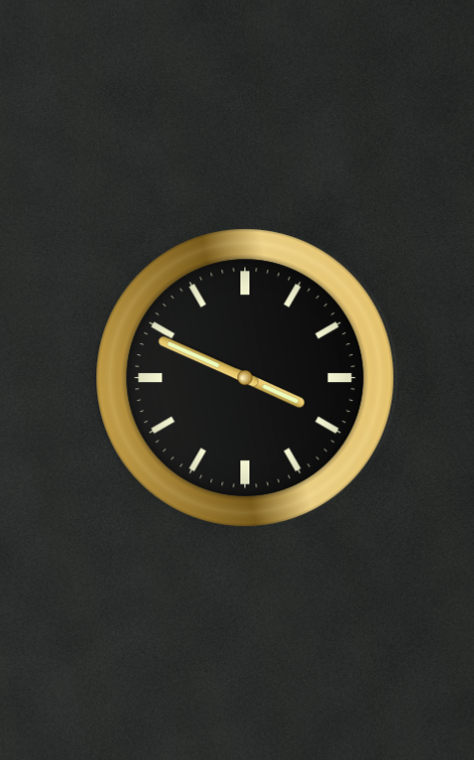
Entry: h=3 m=49
